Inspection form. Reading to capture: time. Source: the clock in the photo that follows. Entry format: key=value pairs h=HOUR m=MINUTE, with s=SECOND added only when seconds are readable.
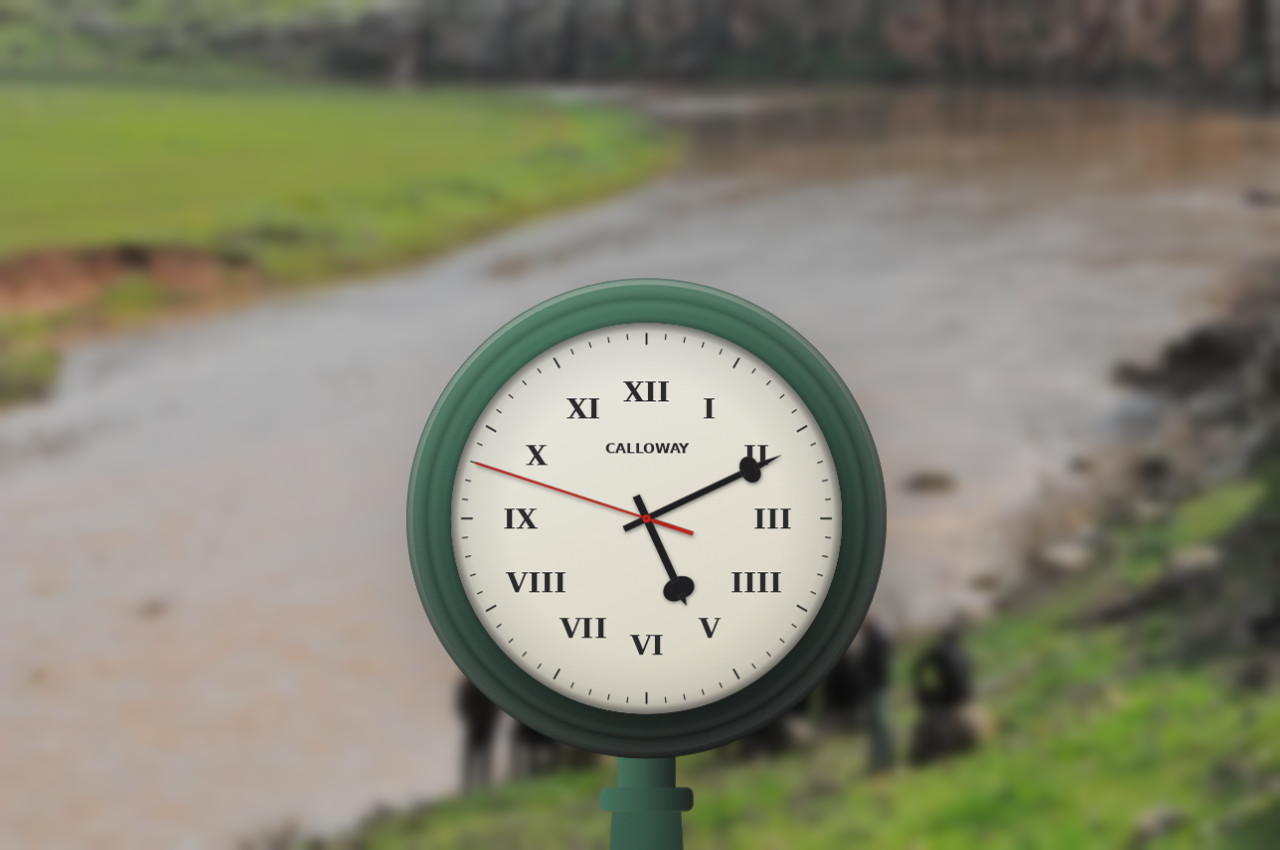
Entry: h=5 m=10 s=48
